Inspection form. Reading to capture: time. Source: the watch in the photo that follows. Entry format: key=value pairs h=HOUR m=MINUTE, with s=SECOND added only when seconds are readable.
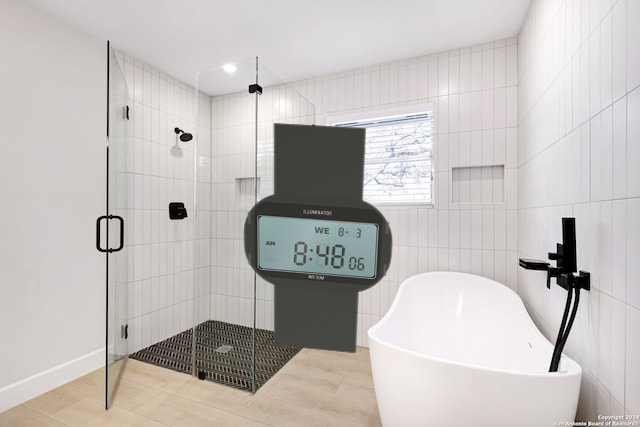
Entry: h=8 m=48 s=6
